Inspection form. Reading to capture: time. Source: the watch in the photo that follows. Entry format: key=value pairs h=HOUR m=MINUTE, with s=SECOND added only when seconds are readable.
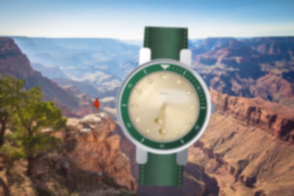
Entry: h=6 m=30
